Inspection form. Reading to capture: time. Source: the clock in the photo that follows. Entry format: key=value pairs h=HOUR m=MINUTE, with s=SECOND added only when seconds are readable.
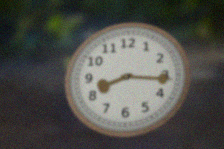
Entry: h=8 m=16
